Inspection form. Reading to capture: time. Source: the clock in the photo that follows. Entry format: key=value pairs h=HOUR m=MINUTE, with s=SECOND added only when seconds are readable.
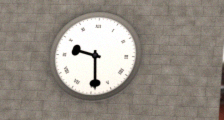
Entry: h=9 m=29
